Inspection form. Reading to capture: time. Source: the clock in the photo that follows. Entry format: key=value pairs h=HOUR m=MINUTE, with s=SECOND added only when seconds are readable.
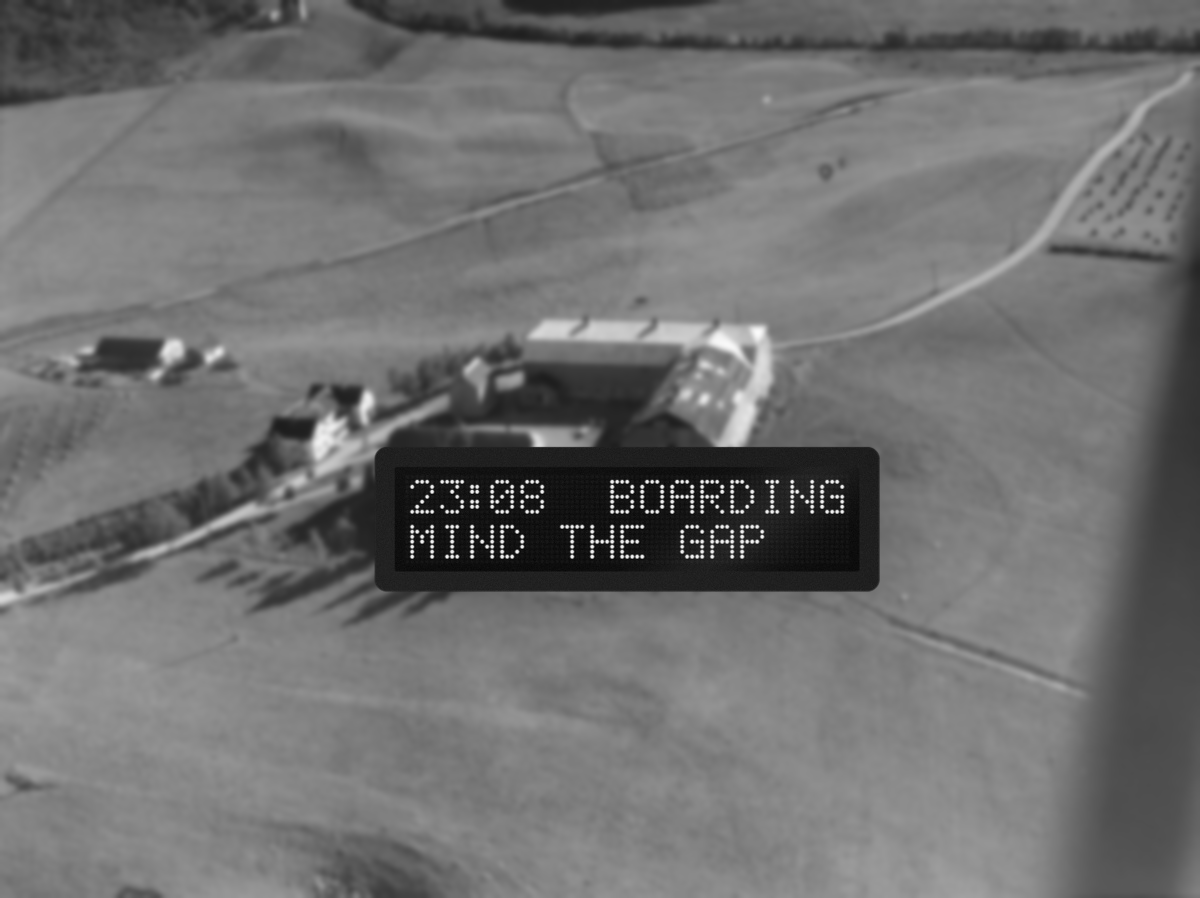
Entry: h=23 m=8
